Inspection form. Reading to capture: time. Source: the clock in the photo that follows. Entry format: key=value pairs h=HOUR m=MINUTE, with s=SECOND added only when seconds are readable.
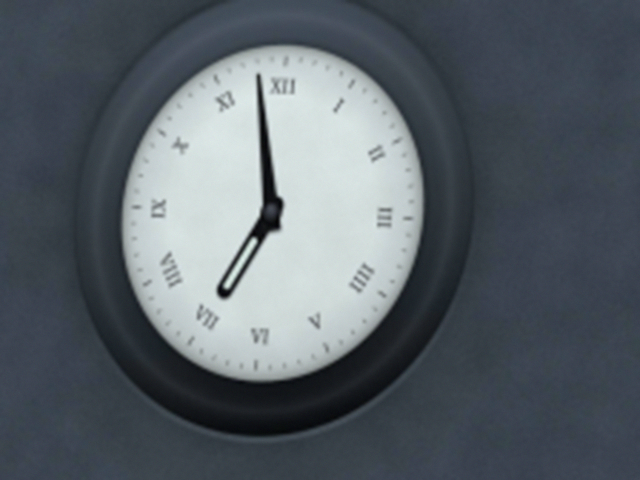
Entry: h=6 m=58
